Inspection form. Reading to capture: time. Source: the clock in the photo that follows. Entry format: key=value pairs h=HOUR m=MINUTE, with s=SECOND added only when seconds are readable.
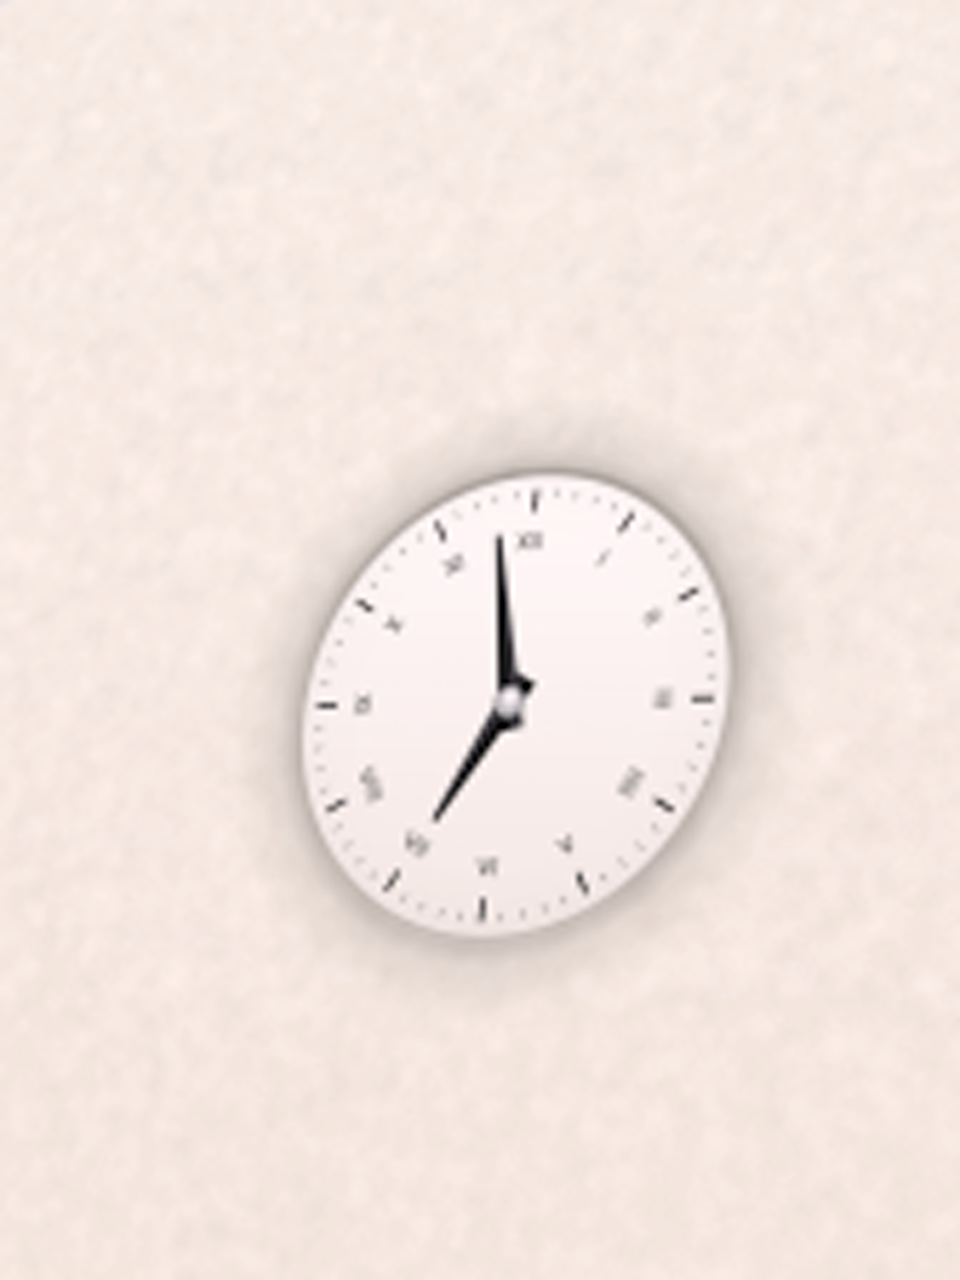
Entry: h=6 m=58
